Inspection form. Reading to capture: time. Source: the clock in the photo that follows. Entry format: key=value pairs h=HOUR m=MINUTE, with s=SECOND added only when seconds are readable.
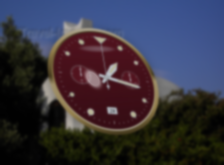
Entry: h=1 m=17
